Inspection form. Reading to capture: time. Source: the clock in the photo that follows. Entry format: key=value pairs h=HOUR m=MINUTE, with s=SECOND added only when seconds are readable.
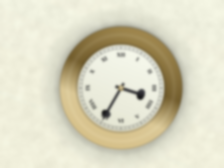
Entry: h=3 m=35
